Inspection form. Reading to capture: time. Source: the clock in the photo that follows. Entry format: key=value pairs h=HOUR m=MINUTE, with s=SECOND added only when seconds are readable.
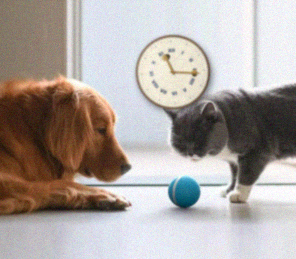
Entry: h=11 m=16
